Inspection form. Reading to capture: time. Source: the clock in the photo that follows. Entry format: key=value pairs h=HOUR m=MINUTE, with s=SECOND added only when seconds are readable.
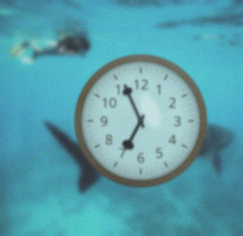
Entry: h=6 m=56
